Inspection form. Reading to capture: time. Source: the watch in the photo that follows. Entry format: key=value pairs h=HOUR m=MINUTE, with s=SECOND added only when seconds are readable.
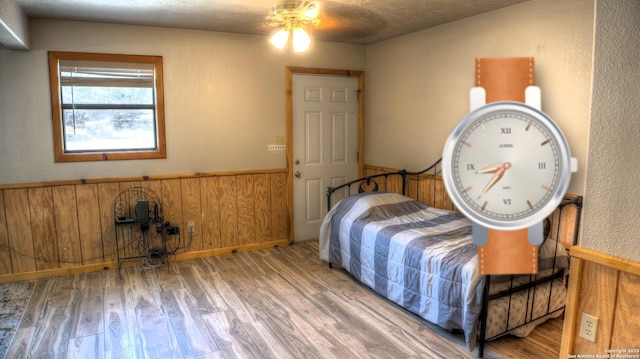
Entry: h=8 m=37
